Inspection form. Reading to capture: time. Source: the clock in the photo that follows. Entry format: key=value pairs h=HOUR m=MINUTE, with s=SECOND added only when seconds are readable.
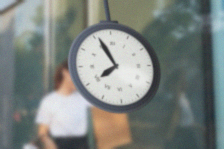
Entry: h=7 m=56
